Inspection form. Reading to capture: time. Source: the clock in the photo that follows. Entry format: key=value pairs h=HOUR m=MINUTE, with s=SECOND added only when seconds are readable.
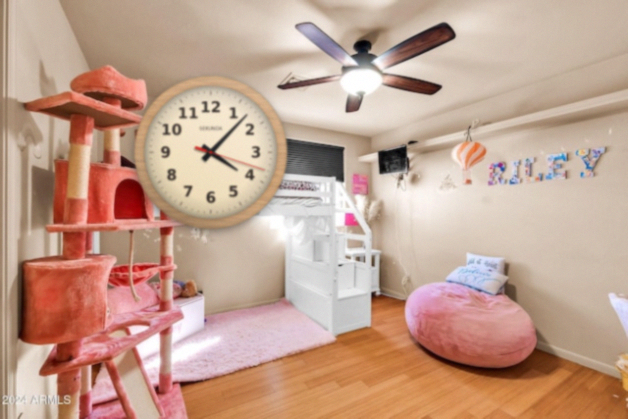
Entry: h=4 m=7 s=18
